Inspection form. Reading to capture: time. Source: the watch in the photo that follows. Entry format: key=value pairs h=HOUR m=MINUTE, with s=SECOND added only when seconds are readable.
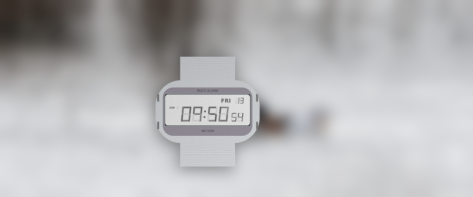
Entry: h=9 m=50 s=54
